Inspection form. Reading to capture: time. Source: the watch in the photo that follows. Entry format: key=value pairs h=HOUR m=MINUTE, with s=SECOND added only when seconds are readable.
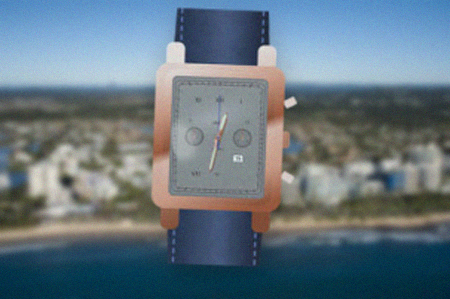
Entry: h=12 m=32
